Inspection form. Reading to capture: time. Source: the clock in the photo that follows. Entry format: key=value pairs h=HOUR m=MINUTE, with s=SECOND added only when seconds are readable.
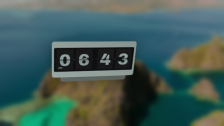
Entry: h=6 m=43
